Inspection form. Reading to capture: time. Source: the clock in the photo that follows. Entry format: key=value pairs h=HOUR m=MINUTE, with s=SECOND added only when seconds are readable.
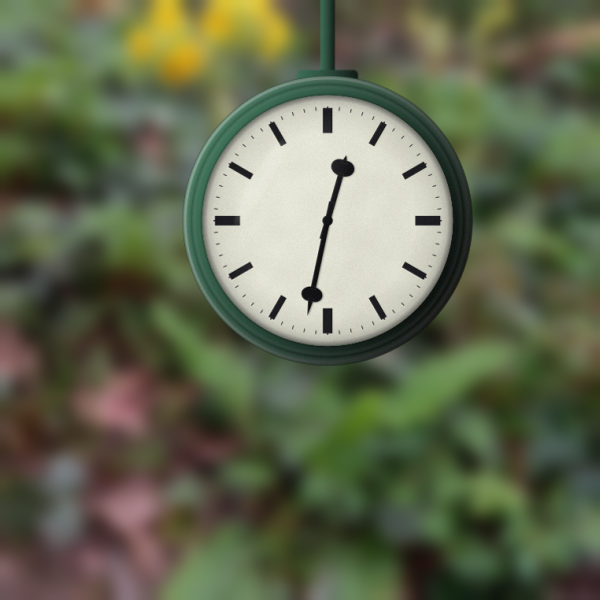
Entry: h=12 m=32
